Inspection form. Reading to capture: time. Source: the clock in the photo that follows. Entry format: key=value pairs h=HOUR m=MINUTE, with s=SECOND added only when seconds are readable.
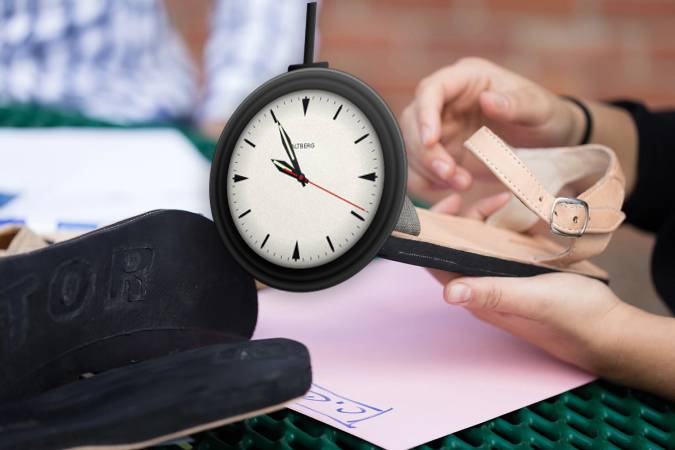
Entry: h=9 m=55 s=19
